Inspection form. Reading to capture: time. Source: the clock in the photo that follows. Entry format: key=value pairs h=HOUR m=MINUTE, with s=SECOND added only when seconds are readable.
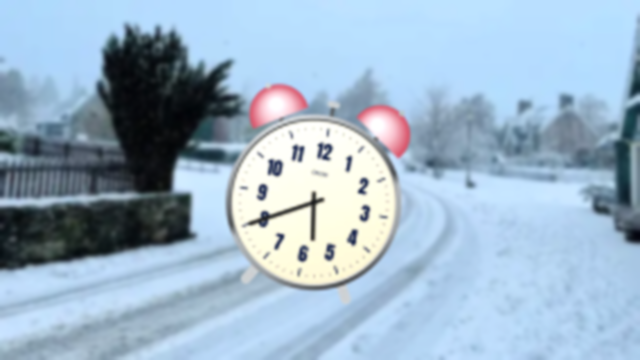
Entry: h=5 m=40
